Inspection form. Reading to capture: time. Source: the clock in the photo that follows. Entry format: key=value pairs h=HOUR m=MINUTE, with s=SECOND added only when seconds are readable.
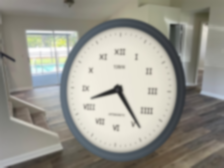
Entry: h=8 m=24
